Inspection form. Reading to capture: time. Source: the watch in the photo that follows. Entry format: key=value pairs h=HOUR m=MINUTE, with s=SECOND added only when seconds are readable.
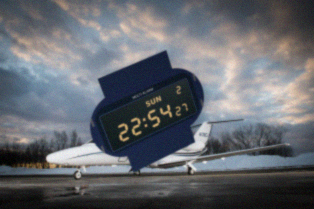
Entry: h=22 m=54
